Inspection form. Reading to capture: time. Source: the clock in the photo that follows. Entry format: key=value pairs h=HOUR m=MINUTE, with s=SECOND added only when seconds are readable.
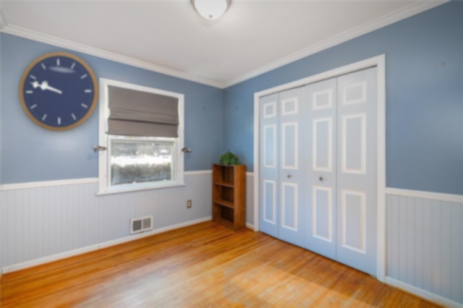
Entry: h=9 m=48
